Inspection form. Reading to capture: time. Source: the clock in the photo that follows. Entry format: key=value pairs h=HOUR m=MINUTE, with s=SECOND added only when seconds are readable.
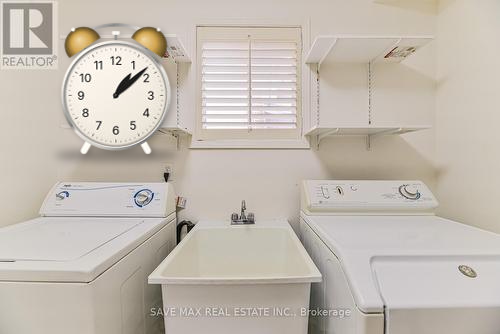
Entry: h=1 m=8
